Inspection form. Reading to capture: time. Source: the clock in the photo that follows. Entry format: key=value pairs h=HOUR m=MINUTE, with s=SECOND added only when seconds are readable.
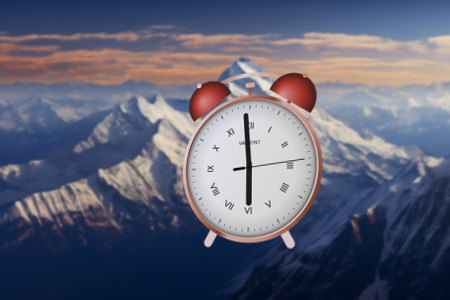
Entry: h=5 m=59 s=14
